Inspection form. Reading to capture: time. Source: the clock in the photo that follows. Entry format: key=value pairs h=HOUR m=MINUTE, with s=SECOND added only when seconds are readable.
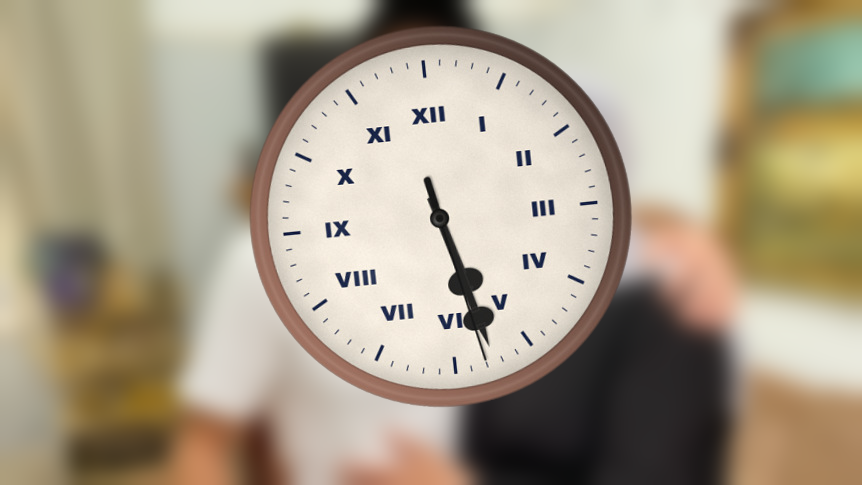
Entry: h=5 m=27 s=28
